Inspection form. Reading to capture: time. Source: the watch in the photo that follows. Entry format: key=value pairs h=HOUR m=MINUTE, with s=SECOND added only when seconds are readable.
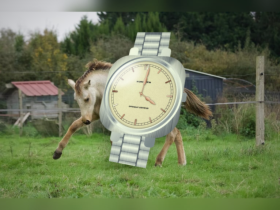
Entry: h=4 m=1
